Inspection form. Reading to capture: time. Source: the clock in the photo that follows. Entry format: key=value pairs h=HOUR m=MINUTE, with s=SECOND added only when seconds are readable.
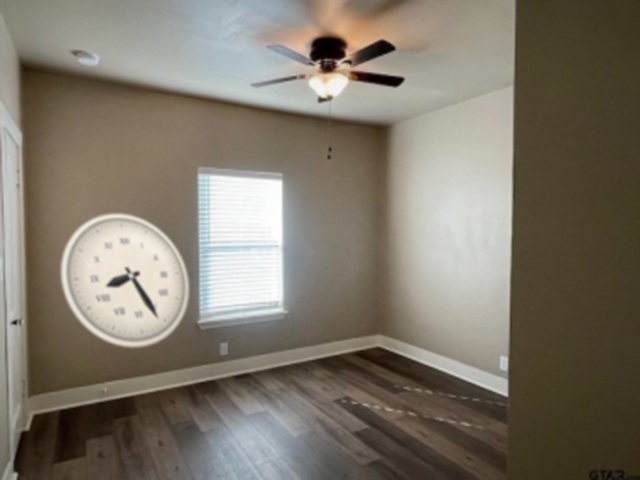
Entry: h=8 m=26
